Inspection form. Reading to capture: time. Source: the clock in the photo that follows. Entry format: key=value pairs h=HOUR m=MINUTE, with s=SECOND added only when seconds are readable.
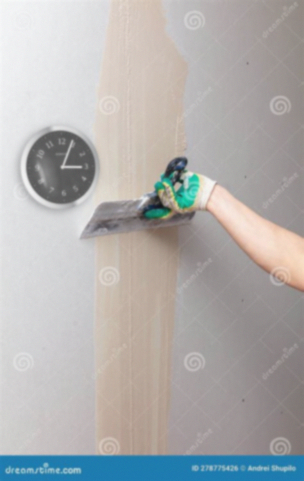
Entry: h=3 m=4
